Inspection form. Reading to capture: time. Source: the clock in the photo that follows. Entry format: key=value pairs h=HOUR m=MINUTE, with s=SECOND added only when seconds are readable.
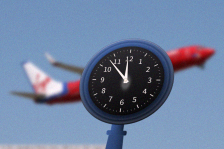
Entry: h=11 m=53
